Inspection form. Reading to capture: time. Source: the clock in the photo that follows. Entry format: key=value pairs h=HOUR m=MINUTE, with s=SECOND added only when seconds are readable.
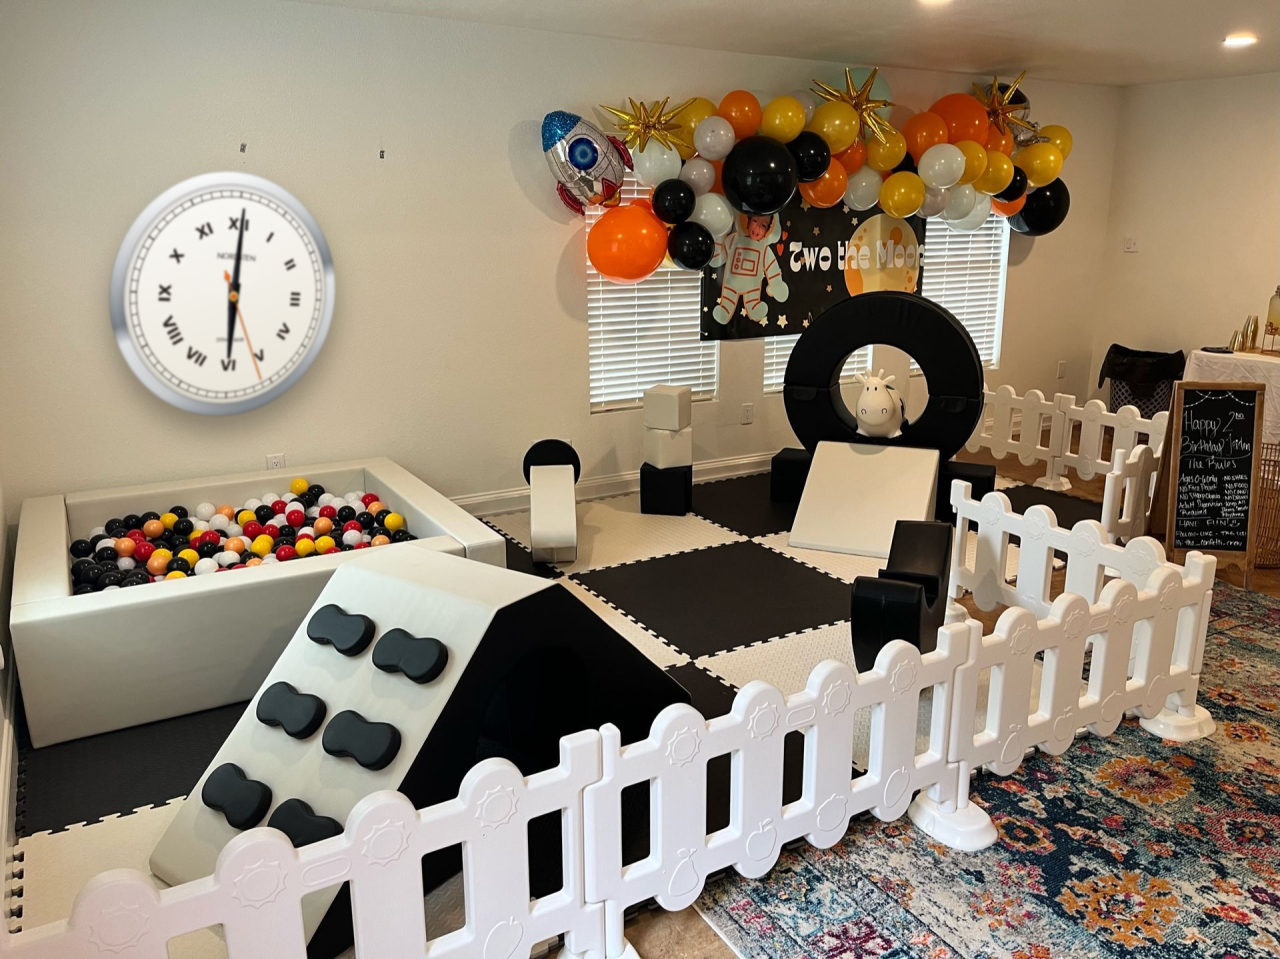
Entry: h=6 m=0 s=26
